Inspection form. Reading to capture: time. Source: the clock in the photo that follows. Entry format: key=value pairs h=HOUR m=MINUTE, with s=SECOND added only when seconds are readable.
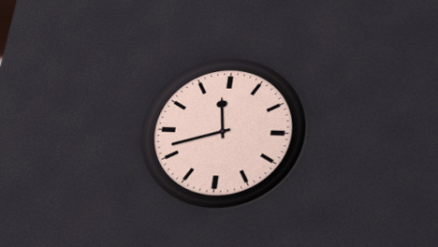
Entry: h=11 m=42
